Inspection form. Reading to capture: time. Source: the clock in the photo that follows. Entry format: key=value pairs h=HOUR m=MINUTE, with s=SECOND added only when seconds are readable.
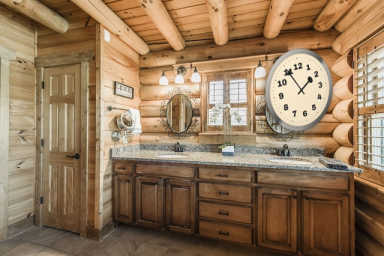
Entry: h=1 m=55
